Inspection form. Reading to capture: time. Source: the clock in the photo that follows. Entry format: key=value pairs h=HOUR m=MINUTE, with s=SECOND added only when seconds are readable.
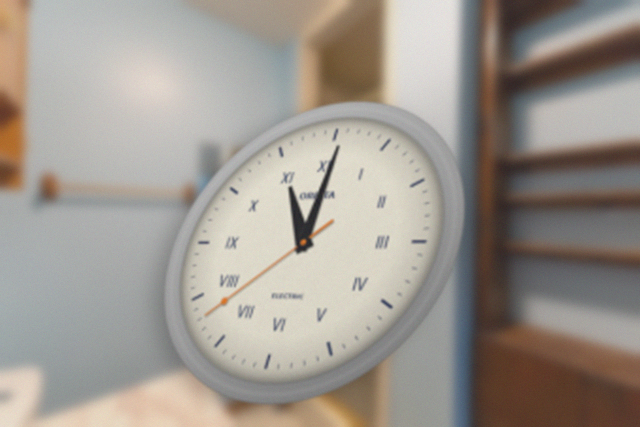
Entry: h=11 m=0 s=38
